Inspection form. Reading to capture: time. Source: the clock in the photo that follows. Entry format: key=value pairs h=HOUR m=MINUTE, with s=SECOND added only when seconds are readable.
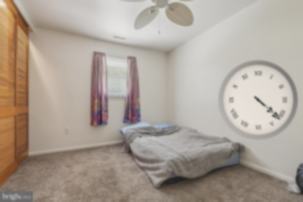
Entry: h=4 m=22
